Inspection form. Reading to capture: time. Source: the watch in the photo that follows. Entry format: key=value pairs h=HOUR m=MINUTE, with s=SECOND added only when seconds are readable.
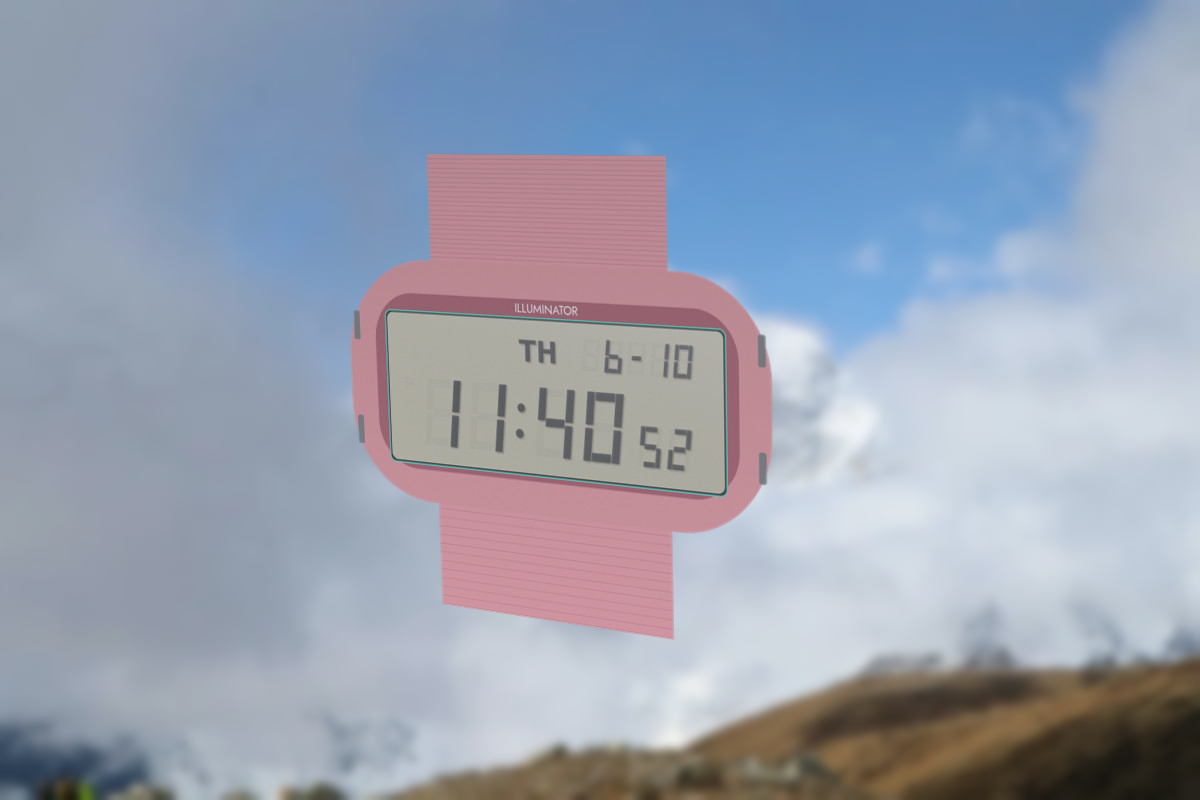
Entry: h=11 m=40 s=52
